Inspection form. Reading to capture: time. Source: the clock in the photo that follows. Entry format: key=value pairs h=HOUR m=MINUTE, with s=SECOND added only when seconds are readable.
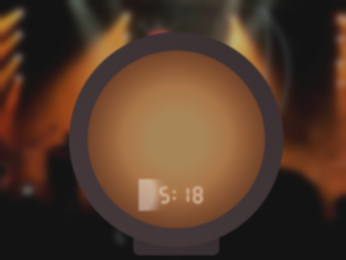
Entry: h=5 m=18
